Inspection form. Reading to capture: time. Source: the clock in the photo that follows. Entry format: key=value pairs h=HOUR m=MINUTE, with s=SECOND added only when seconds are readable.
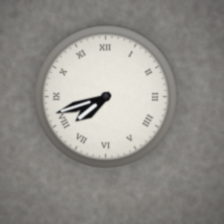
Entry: h=7 m=42
